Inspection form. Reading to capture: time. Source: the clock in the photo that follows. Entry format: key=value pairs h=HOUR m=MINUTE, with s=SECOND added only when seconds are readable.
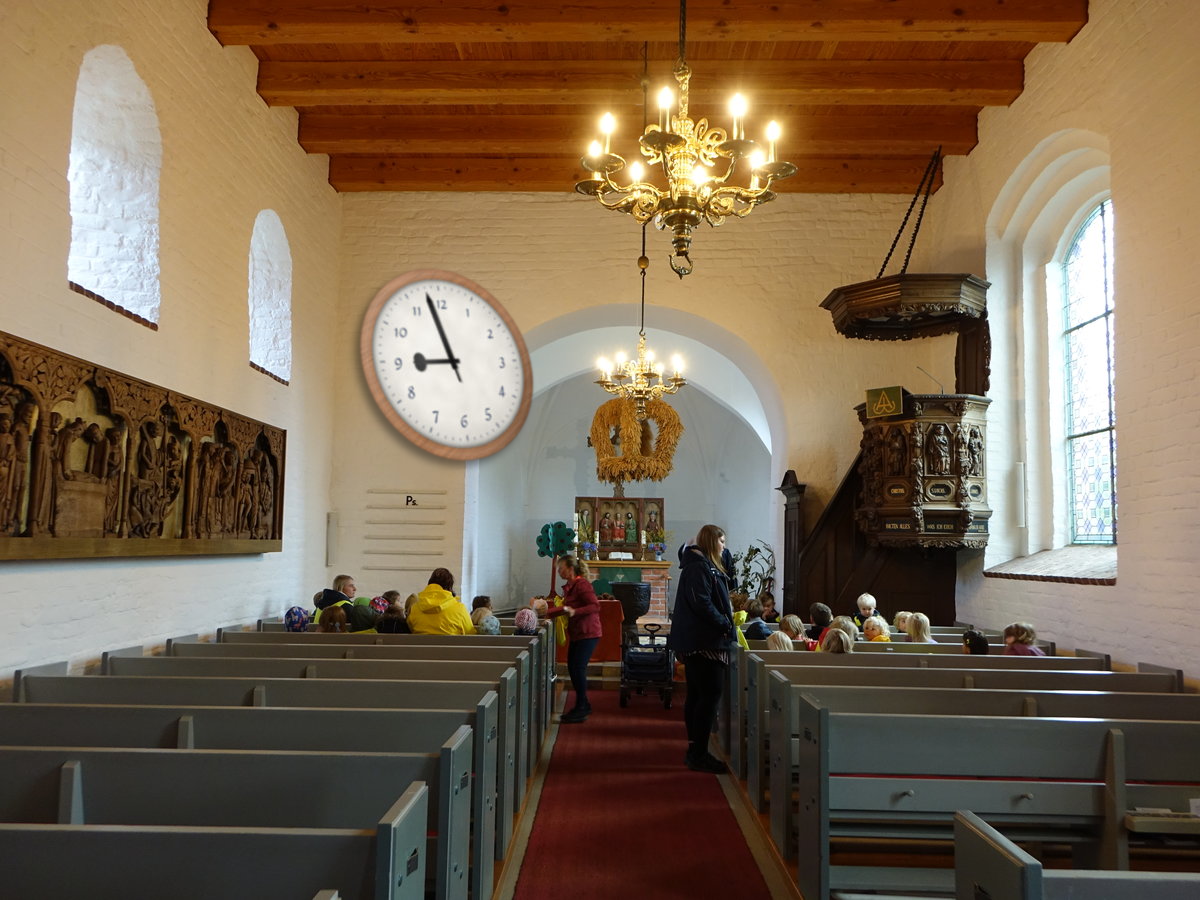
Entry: h=8 m=57 s=58
